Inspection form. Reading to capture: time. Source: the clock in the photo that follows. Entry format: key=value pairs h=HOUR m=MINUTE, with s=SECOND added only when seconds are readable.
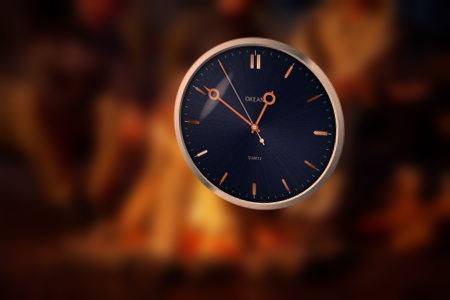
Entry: h=12 m=50 s=55
